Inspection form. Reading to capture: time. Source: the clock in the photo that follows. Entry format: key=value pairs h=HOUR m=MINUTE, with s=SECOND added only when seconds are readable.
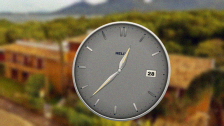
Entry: h=12 m=37
